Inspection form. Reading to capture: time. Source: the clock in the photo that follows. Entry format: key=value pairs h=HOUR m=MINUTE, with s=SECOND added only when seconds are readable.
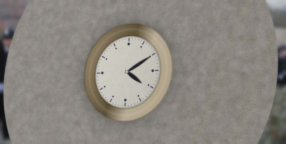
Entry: h=4 m=10
